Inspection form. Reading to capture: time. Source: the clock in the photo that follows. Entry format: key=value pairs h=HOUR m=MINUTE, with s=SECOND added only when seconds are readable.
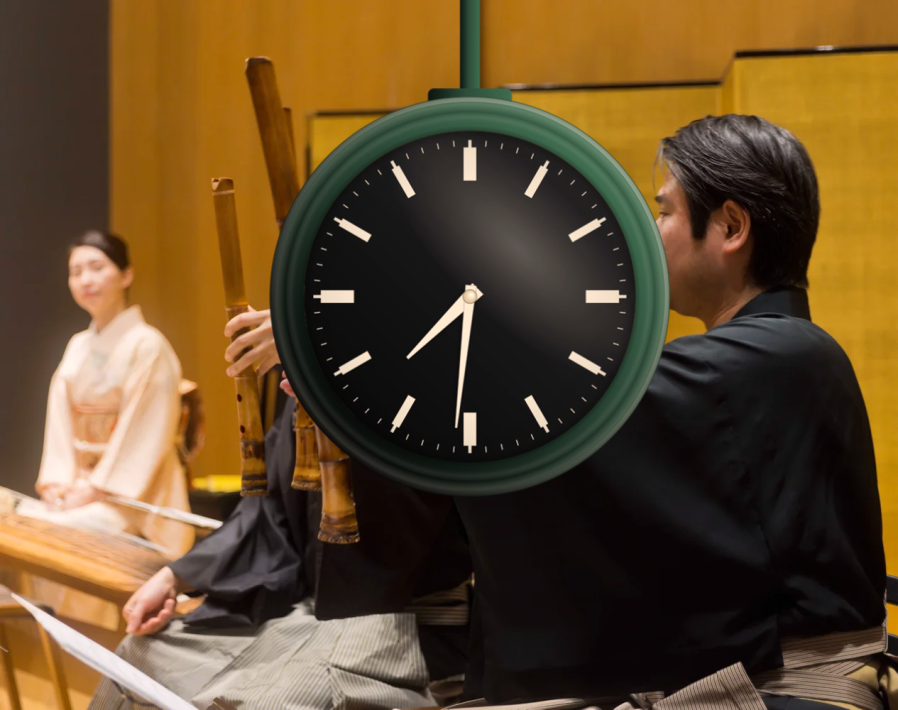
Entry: h=7 m=31
